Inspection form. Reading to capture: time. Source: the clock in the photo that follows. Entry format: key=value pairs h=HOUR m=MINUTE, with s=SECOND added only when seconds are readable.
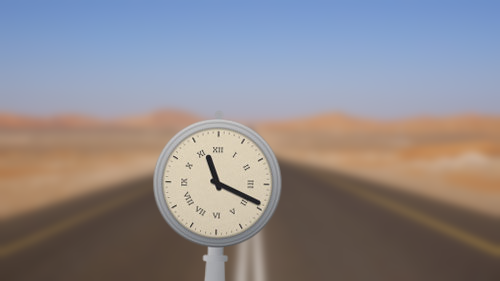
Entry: h=11 m=19
